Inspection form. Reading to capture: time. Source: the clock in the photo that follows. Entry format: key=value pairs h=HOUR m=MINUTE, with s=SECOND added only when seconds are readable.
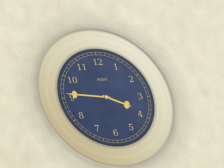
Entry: h=3 m=46
